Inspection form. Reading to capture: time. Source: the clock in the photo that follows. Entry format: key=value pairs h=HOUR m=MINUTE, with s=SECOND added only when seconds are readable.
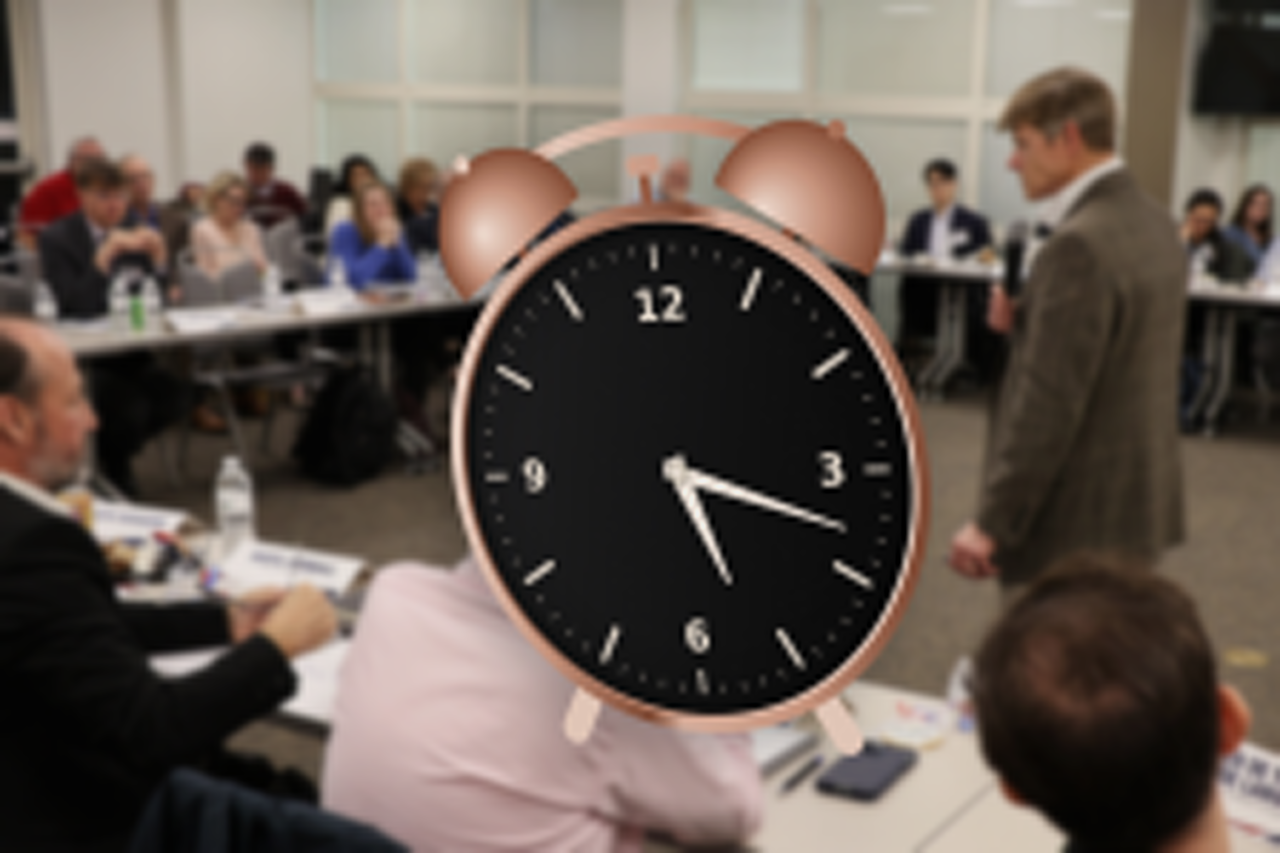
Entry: h=5 m=18
